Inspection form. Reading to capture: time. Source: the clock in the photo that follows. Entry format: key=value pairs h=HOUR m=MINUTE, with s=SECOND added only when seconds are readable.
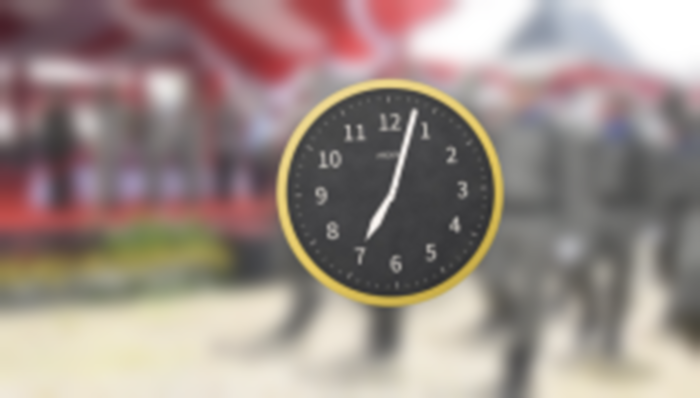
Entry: h=7 m=3
